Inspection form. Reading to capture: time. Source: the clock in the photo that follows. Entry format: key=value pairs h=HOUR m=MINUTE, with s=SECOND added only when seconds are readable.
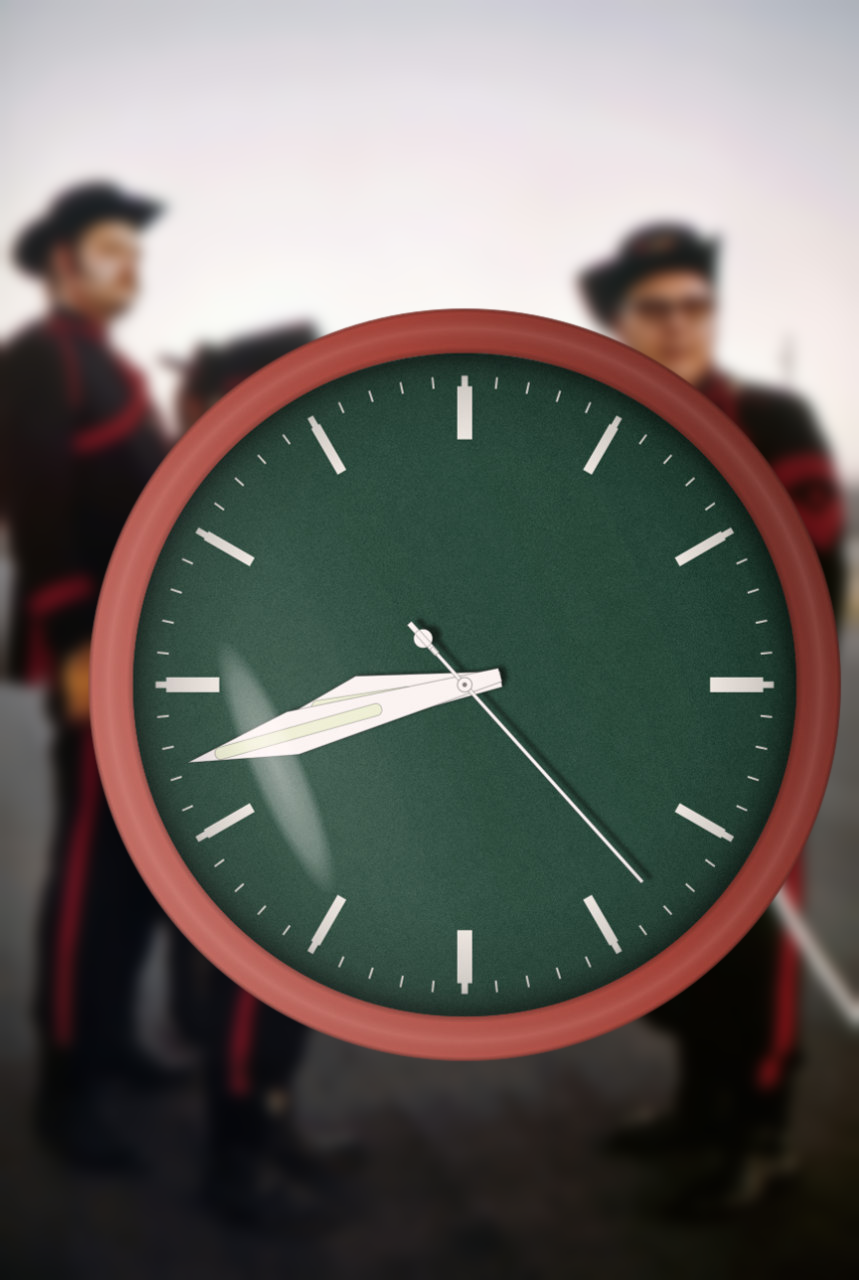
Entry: h=8 m=42 s=23
